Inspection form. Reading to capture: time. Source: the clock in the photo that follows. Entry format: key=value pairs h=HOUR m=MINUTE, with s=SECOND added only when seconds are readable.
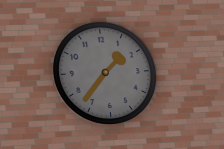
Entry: h=1 m=37
